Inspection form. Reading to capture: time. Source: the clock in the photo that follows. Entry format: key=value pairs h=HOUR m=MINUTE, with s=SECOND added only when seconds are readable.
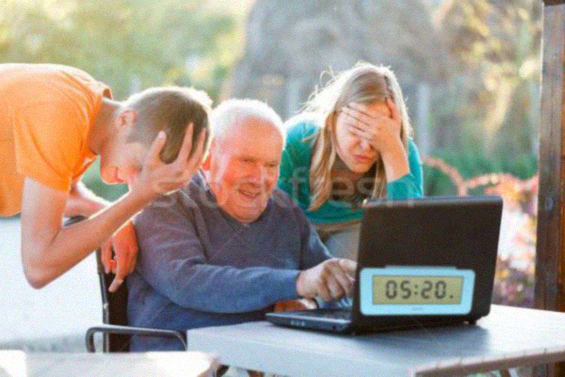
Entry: h=5 m=20
